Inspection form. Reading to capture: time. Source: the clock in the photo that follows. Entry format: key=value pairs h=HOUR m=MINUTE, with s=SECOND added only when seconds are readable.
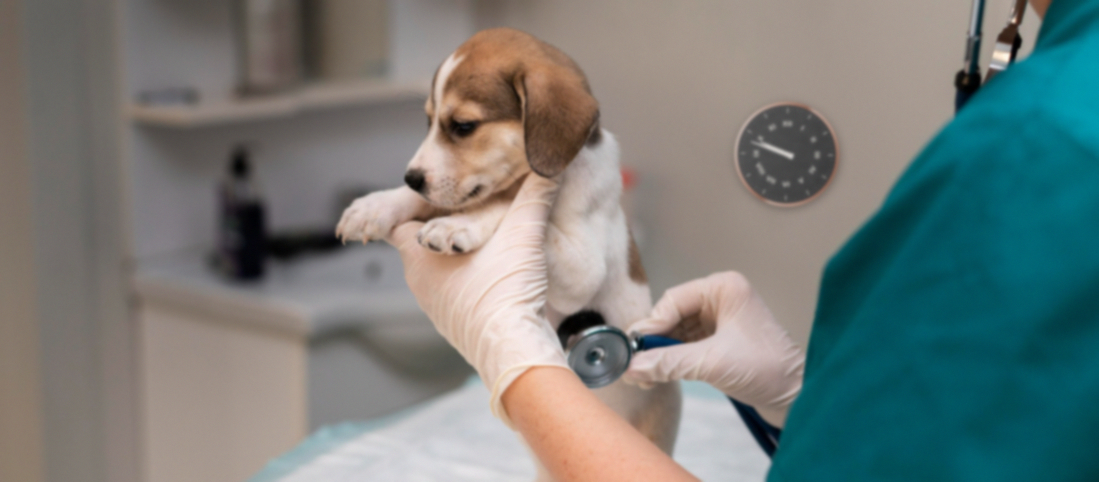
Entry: h=9 m=48
